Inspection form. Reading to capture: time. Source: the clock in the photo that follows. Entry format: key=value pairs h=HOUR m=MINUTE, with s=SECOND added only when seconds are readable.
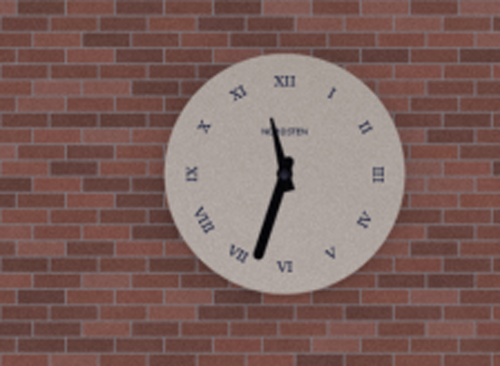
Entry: h=11 m=33
